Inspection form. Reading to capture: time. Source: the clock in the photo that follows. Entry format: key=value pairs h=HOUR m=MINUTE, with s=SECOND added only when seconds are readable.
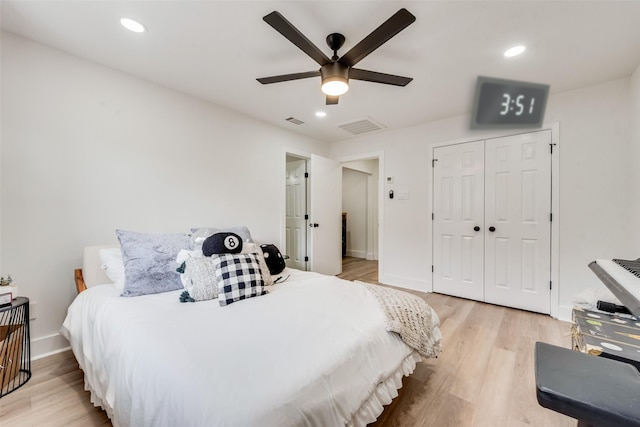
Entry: h=3 m=51
